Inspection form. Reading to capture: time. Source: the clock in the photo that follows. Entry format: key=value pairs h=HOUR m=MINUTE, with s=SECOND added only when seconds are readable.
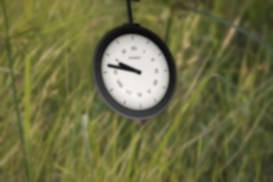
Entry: h=9 m=47
